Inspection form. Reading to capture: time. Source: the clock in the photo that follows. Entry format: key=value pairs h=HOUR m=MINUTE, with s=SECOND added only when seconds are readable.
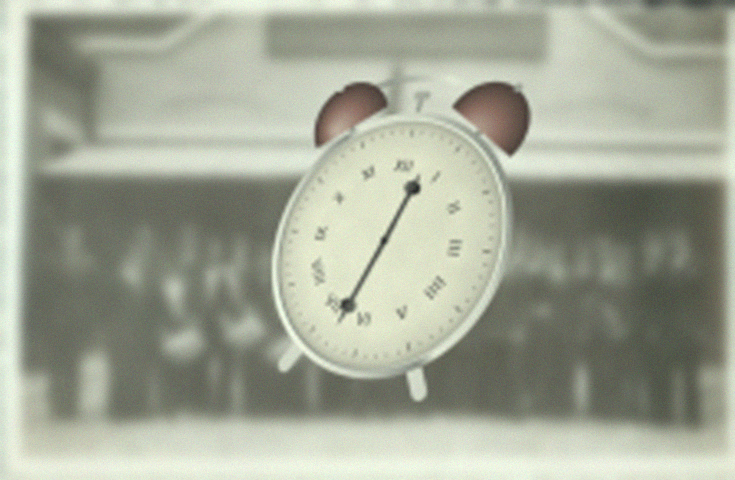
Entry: h=12 m=33
